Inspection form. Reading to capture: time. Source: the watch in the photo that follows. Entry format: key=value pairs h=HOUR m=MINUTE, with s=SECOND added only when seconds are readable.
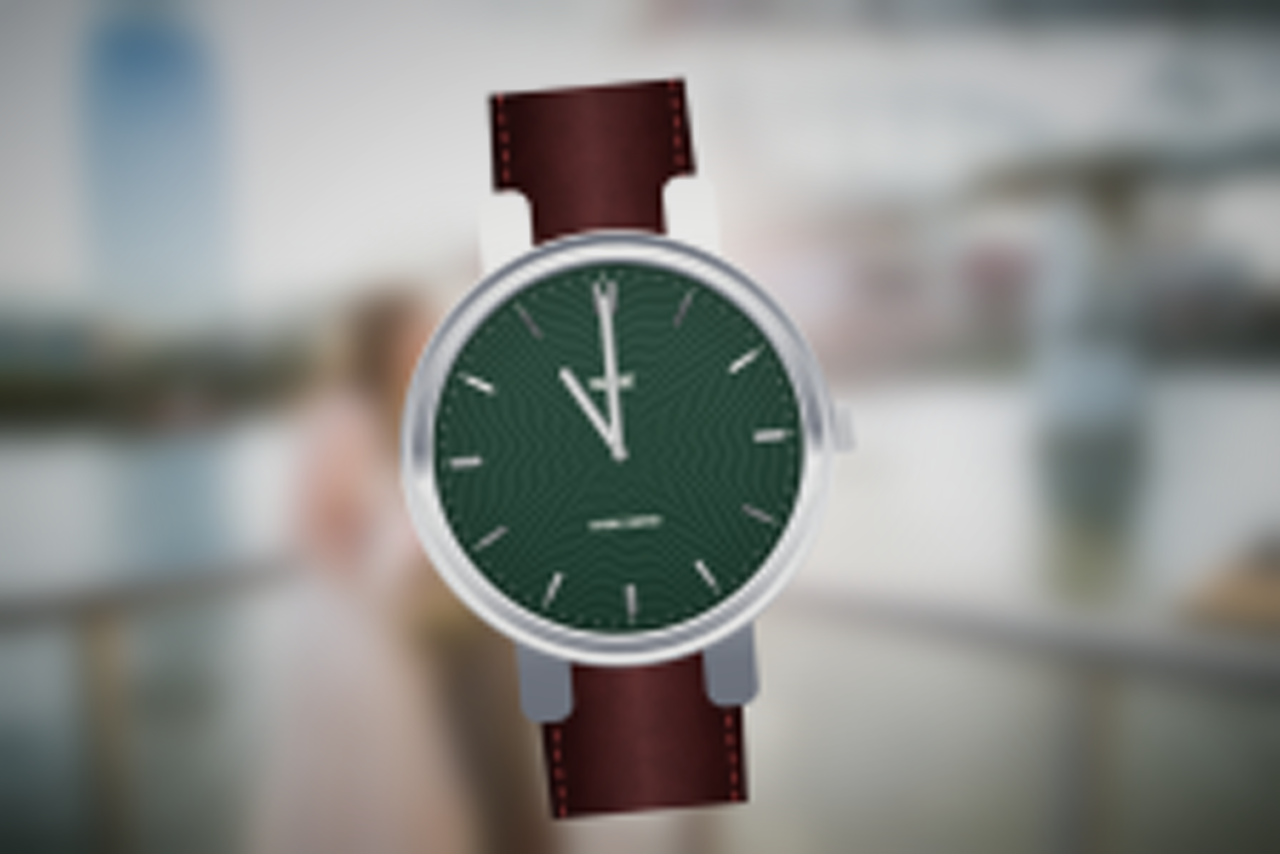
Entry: h=11 m=0
